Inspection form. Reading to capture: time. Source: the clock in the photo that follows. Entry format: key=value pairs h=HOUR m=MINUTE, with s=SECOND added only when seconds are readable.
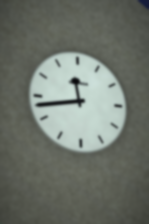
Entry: h=11 m=43
